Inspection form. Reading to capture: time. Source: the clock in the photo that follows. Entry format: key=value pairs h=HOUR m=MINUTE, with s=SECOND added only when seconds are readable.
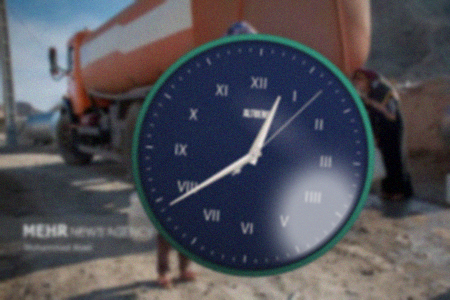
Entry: h=12 m=39 s=7
